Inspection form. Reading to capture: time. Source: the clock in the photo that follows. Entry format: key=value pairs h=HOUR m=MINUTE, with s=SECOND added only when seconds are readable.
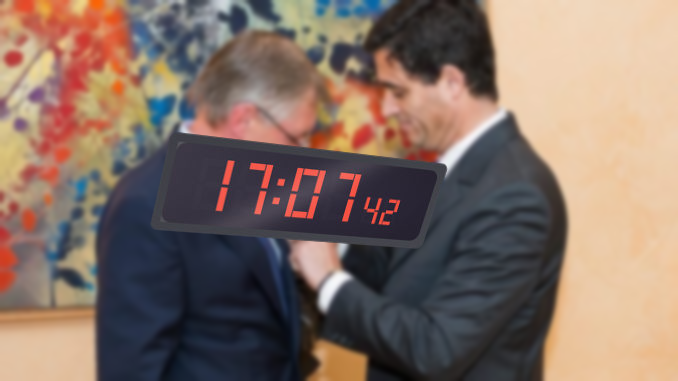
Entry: h=17 m=7 s=42
